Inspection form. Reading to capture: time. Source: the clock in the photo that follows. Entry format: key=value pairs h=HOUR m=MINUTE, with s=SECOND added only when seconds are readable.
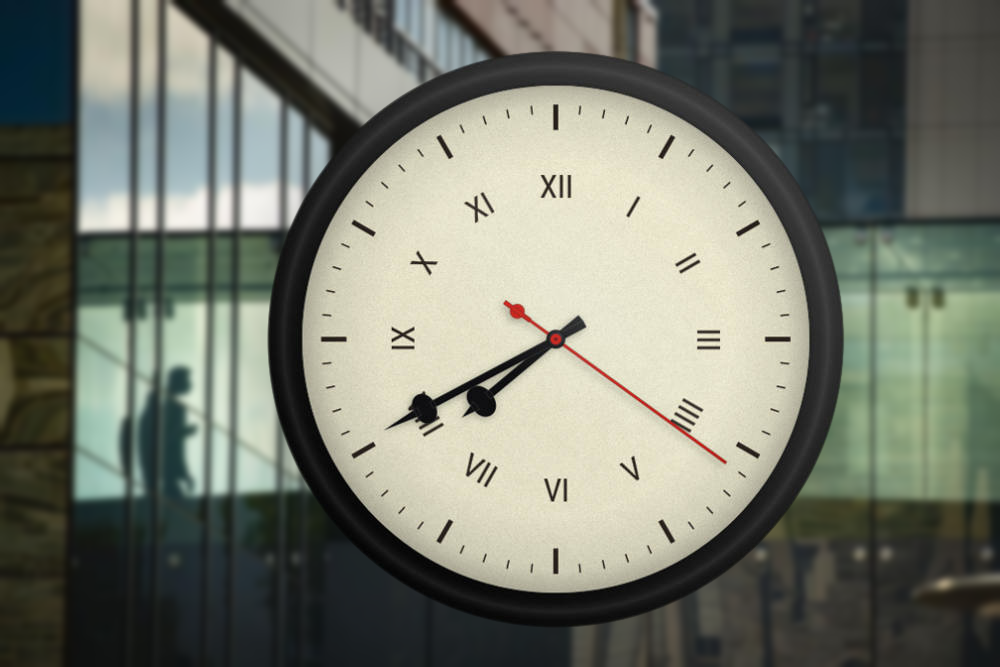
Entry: h=7 m=40 s=21
